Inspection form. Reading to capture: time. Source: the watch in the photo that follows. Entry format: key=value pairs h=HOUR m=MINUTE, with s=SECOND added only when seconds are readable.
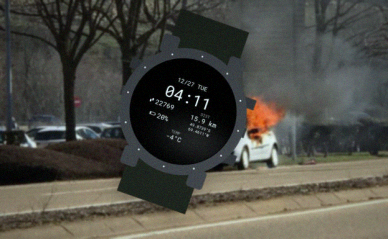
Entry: h=4 m=11
